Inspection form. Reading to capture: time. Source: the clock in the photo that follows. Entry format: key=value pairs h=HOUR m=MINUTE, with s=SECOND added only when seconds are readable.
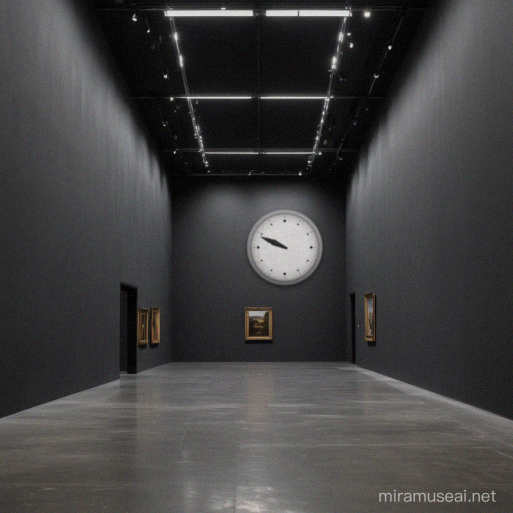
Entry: h=9 m=49
